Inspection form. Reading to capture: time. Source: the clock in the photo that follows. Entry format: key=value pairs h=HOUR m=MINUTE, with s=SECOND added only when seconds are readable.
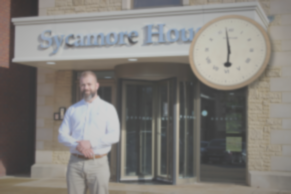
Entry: h=5 m=58
